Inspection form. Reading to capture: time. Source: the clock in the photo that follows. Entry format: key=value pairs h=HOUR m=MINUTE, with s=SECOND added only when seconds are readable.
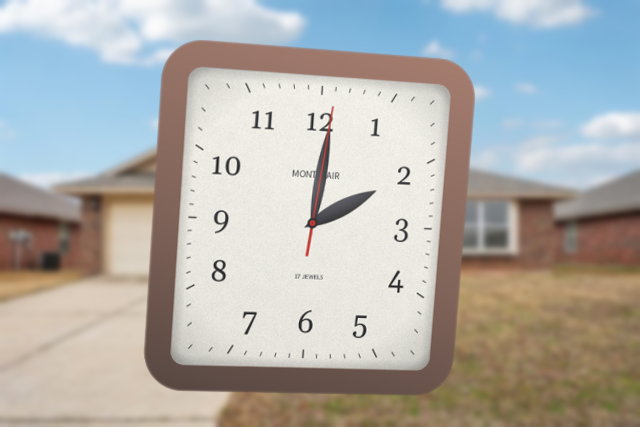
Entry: h=2 m=1 s=1
